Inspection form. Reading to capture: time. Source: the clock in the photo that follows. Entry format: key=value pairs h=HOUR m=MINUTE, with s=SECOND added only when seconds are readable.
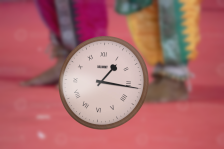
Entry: h=1 m=16
